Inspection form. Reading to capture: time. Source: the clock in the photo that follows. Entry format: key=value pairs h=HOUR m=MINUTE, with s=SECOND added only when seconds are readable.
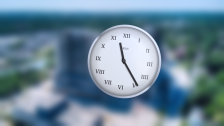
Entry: h=11 m=24
